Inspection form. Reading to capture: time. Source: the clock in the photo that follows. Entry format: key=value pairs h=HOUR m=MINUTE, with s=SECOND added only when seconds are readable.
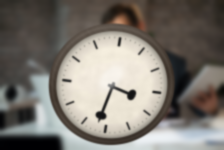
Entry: h=3 m=32
